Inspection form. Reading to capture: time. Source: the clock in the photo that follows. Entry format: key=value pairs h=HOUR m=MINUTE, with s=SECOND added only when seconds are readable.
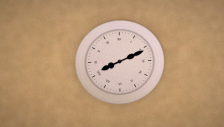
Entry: h=8 m=11
